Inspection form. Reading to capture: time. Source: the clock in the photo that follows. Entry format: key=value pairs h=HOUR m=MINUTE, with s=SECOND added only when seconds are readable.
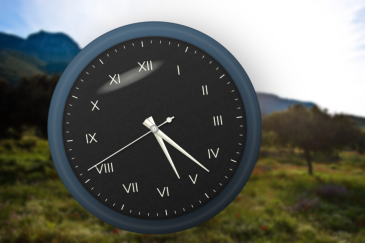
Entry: h=5 m=22 s=41
